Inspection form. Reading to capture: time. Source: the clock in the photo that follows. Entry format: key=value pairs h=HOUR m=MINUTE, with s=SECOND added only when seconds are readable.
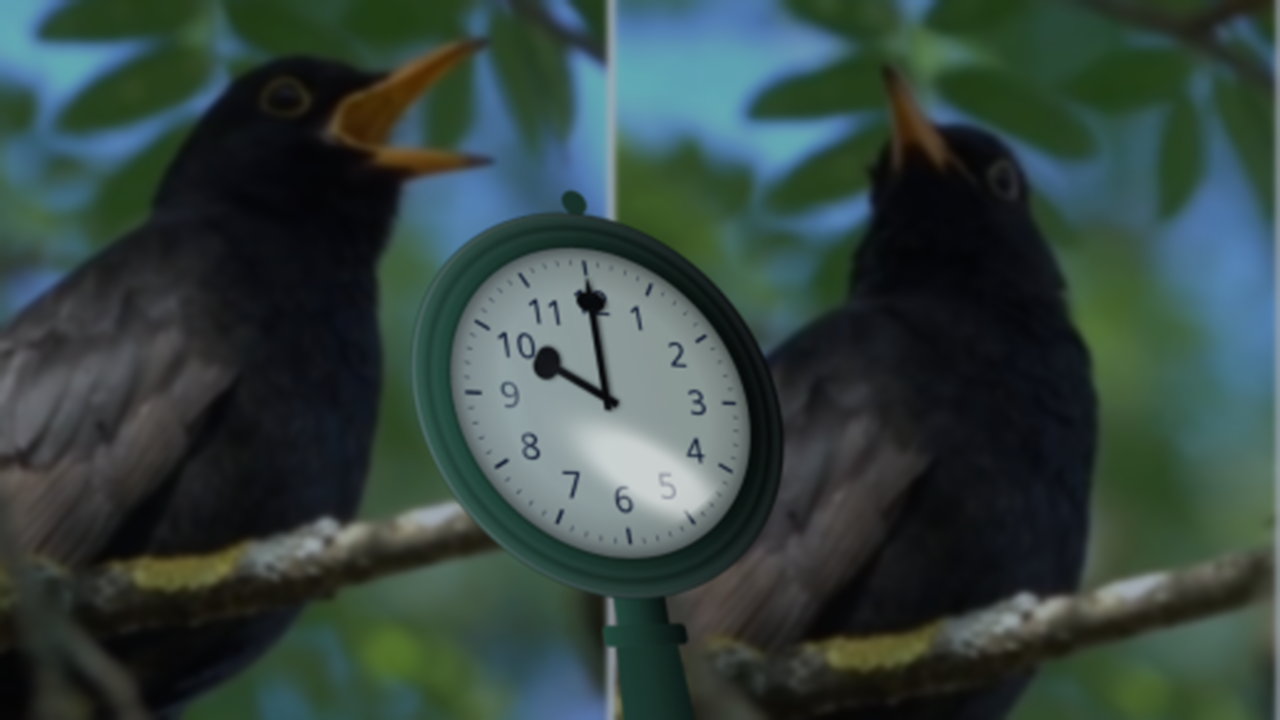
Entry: h=10 m=0
